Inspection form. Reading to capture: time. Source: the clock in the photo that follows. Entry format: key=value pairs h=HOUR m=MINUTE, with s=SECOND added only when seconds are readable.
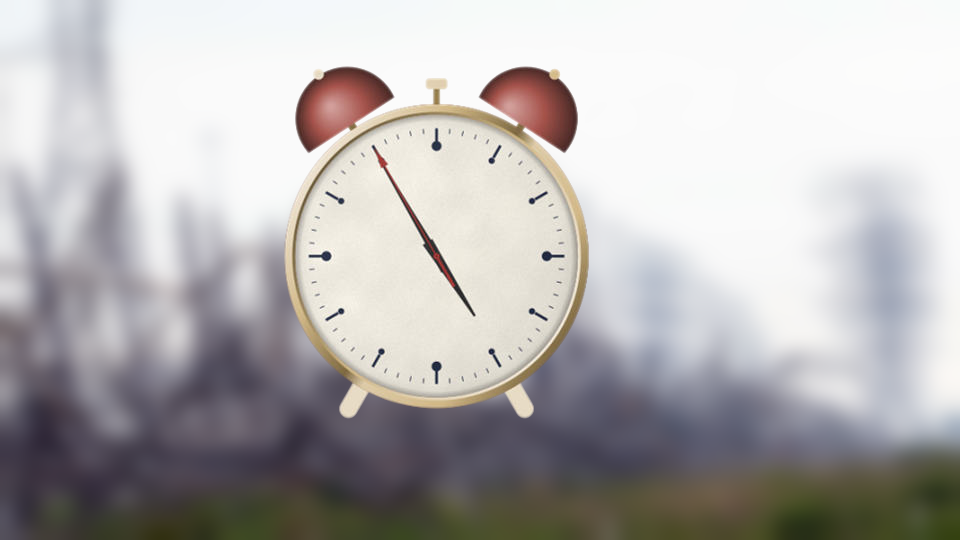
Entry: h=4 m=54 s=55
